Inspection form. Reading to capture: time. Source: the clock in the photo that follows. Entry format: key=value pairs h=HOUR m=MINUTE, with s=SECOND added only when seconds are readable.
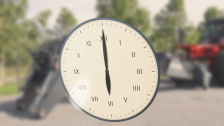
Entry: h=6 m=0
